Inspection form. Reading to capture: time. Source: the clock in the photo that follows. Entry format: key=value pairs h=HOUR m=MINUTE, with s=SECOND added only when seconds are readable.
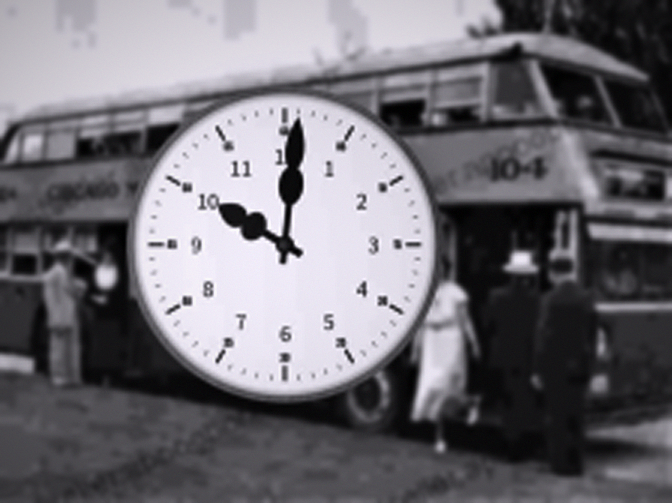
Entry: h=10 m=1
